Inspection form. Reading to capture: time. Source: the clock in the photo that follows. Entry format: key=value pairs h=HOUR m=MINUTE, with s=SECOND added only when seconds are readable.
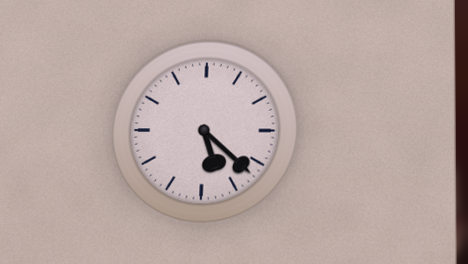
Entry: h=5 m=22
